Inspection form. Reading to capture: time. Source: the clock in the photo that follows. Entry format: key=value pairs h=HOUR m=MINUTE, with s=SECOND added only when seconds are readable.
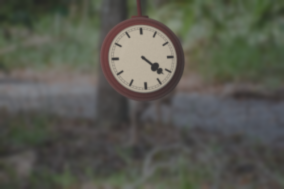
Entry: h=4 m=22
